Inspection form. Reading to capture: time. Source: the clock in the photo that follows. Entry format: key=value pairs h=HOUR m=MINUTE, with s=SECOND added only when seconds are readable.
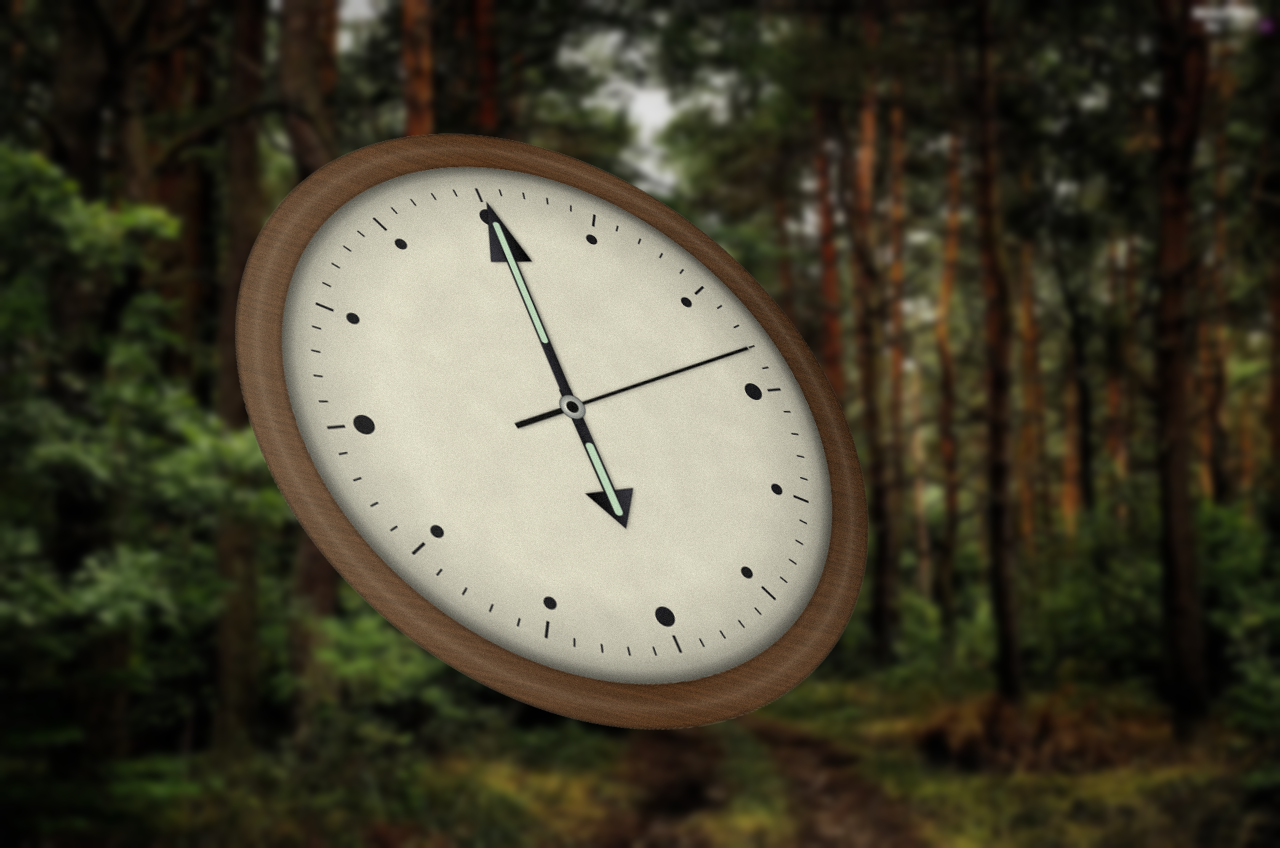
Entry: h=6 m=0 s=13
